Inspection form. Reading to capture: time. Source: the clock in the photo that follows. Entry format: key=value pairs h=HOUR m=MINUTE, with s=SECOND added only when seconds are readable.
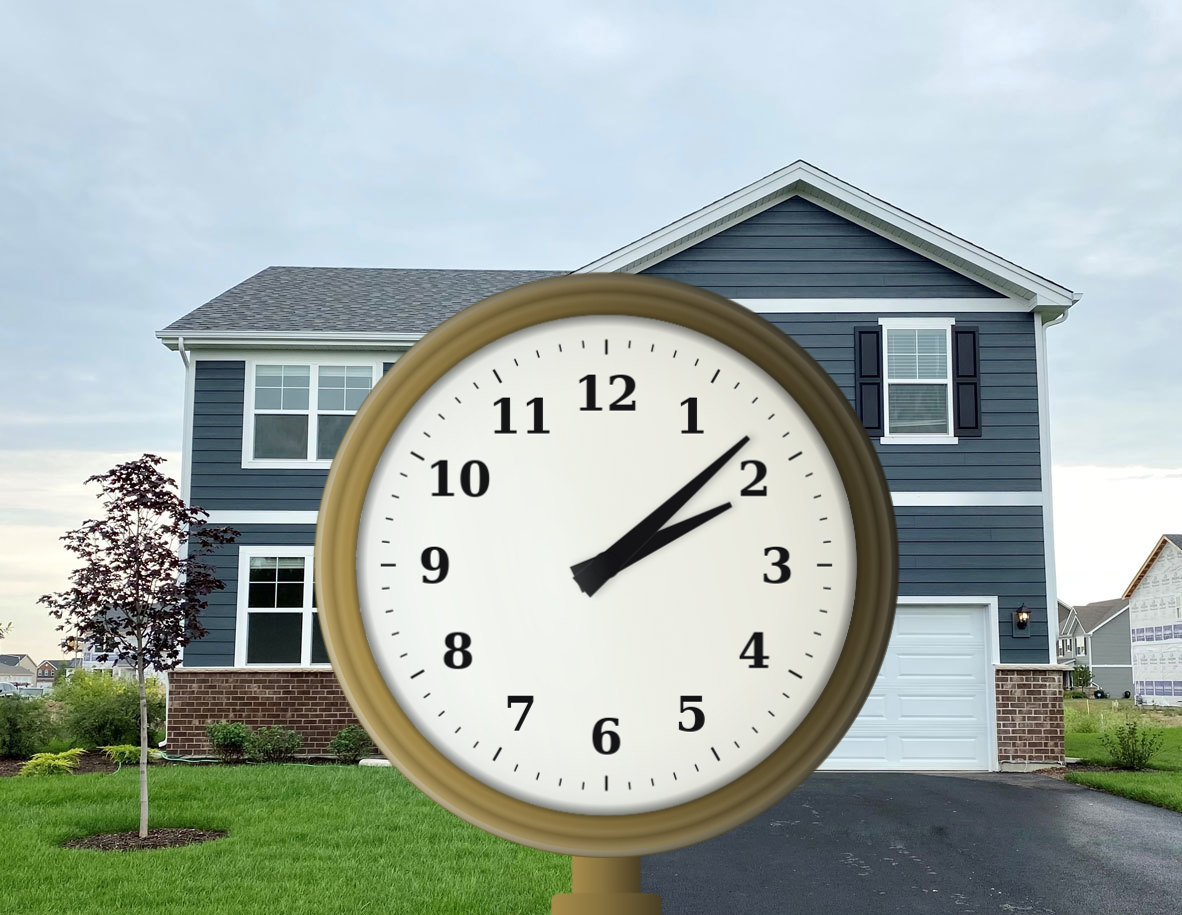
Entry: h=2 m=8
